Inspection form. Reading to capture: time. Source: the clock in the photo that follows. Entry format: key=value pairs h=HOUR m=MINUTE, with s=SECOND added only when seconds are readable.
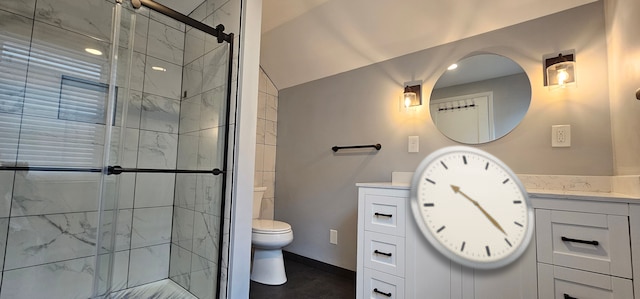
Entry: h=10 m=24
